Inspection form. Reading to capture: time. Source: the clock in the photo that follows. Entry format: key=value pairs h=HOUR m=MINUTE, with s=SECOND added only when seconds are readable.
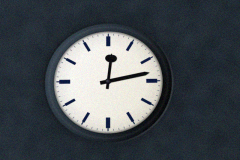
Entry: h=12 m=13
